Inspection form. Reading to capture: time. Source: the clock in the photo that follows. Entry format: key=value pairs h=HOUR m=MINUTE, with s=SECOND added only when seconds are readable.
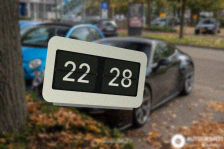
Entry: h=22 m=28
